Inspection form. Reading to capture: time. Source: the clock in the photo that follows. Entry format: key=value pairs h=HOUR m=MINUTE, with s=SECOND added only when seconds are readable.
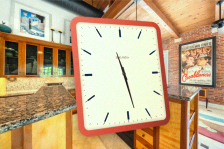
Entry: h=11 m=28
